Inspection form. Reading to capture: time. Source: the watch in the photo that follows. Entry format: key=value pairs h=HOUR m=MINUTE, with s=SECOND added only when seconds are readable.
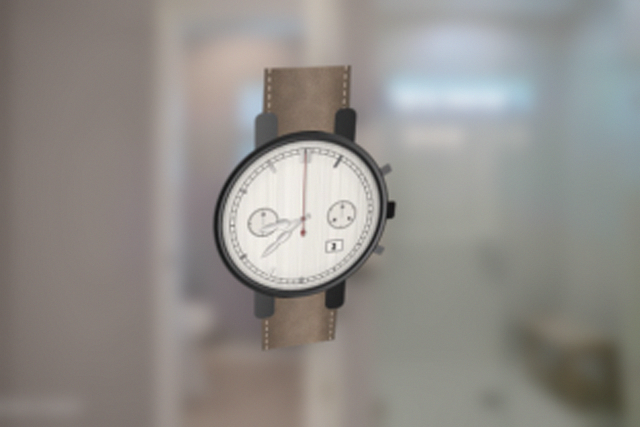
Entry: h=8 m=38
